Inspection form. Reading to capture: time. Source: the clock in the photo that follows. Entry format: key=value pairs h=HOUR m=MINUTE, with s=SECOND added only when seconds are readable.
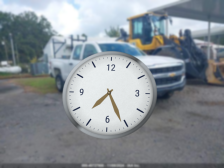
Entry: h=7 m=26
